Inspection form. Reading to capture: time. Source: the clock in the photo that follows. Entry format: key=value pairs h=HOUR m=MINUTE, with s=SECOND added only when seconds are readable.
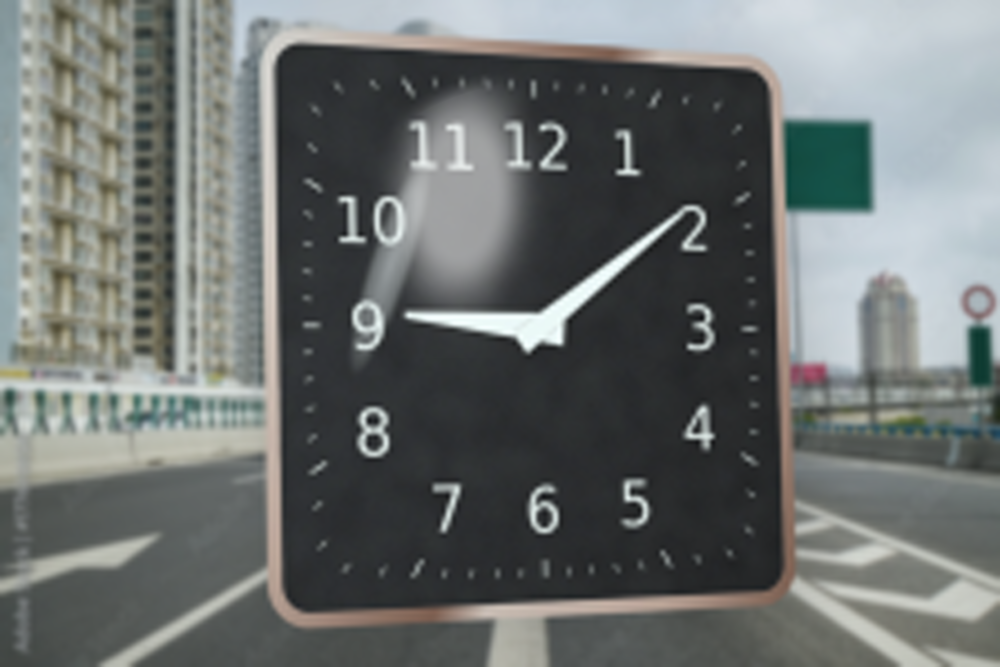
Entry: h=9 m=9
